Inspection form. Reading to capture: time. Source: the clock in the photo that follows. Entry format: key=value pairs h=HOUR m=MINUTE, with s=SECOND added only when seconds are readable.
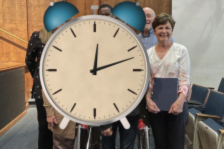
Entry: h=12 m=12
